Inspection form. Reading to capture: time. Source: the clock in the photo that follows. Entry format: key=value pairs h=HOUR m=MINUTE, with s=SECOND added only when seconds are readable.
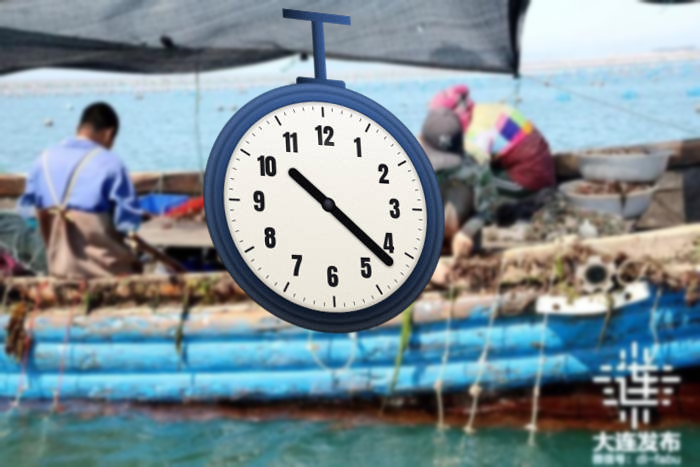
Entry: h=10 m=22
